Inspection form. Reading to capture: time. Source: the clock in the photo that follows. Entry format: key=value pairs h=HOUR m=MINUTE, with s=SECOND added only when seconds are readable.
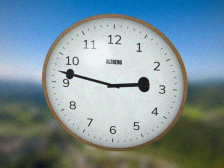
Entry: h=2 m=47
